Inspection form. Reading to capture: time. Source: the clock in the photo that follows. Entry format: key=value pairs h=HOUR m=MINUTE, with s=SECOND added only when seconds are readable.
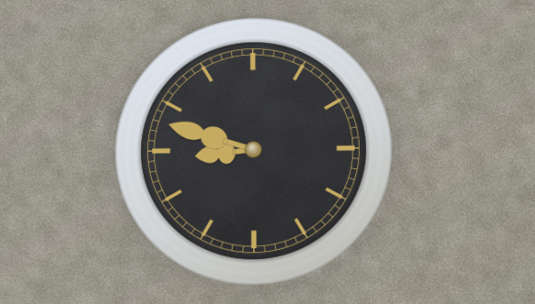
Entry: h=8 m=48
